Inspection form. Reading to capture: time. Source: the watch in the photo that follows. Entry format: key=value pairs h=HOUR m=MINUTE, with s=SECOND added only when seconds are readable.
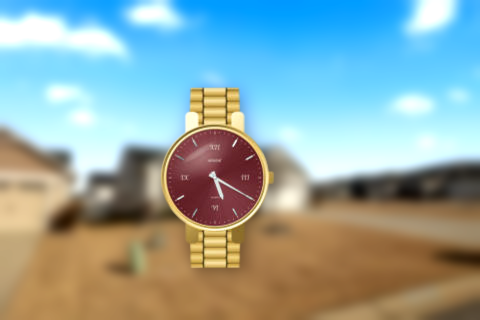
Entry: h=5 m=20
